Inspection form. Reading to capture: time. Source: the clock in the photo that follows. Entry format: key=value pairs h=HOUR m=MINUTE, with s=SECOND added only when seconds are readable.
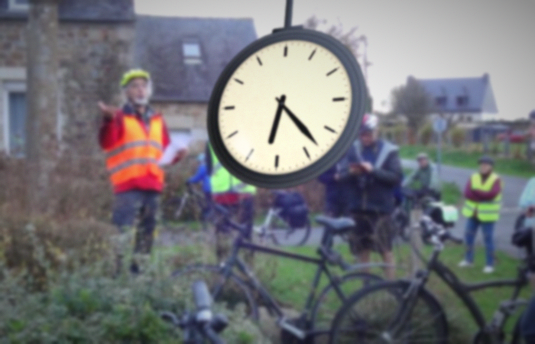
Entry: h=6 m=23
